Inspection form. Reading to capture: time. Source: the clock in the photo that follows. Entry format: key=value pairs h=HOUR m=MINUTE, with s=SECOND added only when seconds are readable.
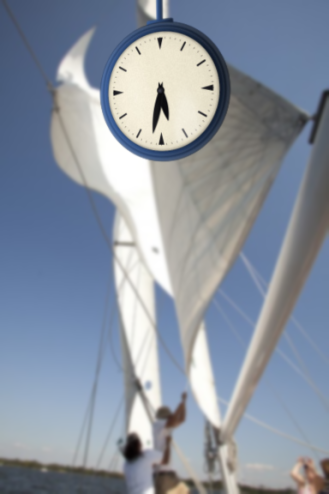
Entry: h=5 m=32
